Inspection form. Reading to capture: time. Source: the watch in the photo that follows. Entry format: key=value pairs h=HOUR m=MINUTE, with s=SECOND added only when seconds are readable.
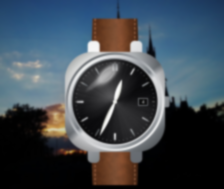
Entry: h=12 m=34
